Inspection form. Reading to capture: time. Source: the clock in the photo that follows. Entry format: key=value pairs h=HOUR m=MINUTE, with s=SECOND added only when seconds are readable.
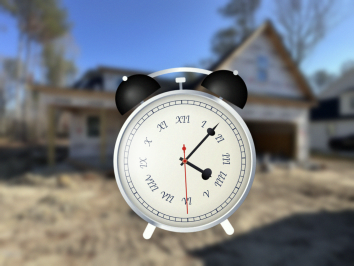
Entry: h=4 m=7 s=30
